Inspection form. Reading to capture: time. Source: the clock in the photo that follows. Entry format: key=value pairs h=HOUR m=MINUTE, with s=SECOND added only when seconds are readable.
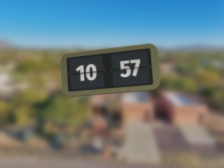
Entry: h=10 m=57
